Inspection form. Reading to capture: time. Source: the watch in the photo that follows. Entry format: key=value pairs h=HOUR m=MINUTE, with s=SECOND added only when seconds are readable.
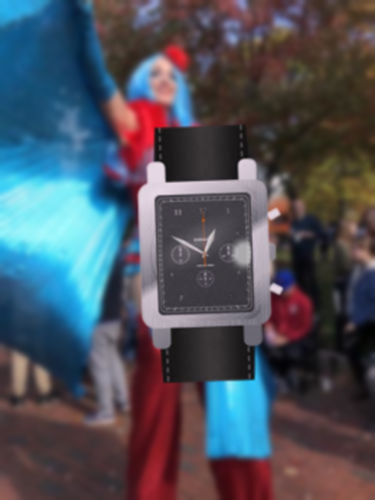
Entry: h=12 m=50
